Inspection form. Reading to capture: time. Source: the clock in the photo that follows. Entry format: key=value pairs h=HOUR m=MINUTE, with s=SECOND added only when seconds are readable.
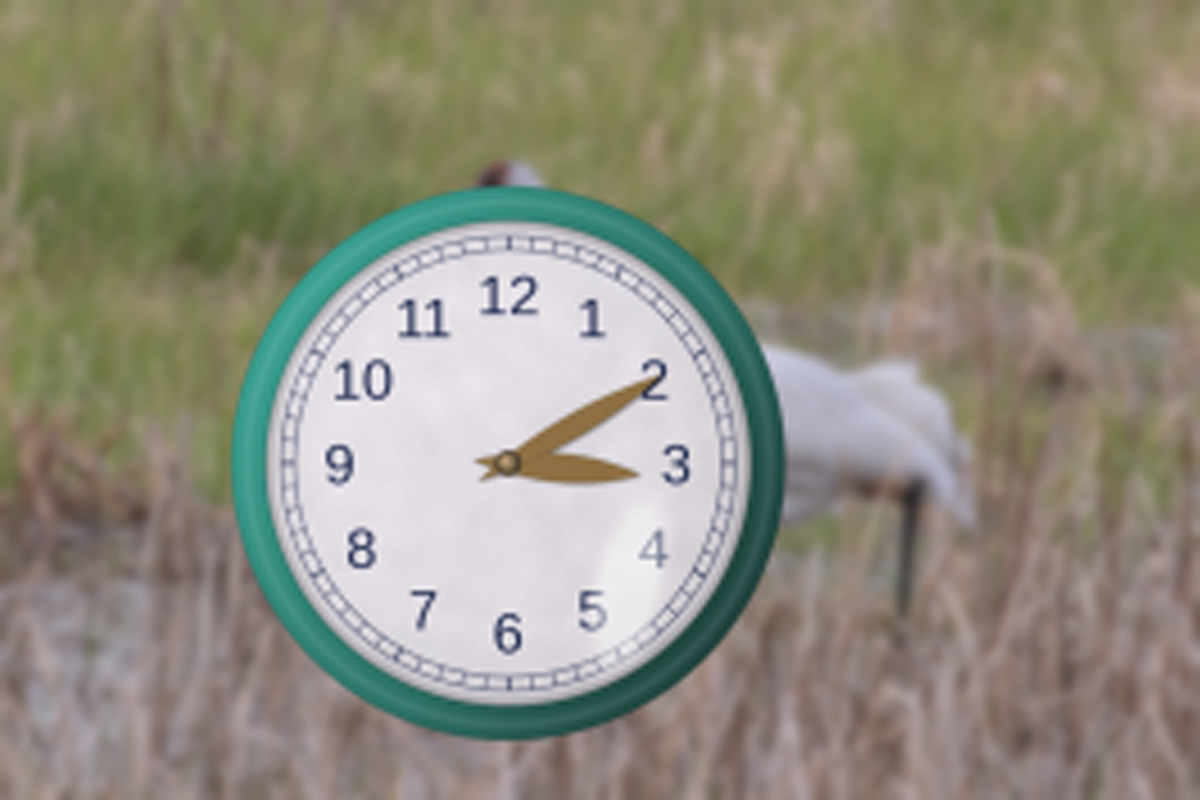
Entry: h=3 m=10
